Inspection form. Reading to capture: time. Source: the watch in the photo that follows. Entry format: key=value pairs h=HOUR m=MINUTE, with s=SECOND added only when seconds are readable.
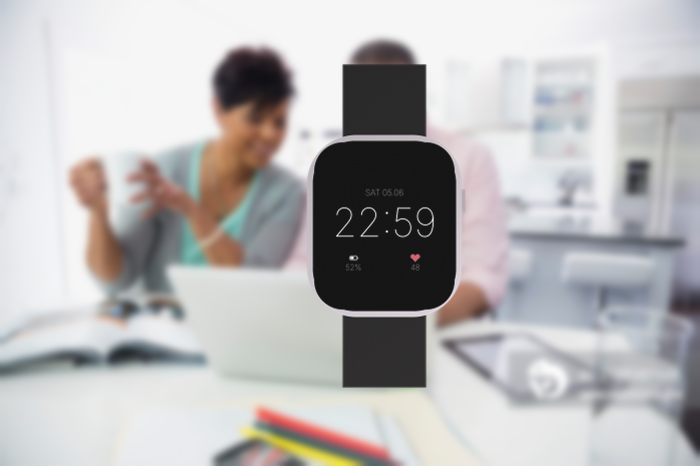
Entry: h=22 m=59
